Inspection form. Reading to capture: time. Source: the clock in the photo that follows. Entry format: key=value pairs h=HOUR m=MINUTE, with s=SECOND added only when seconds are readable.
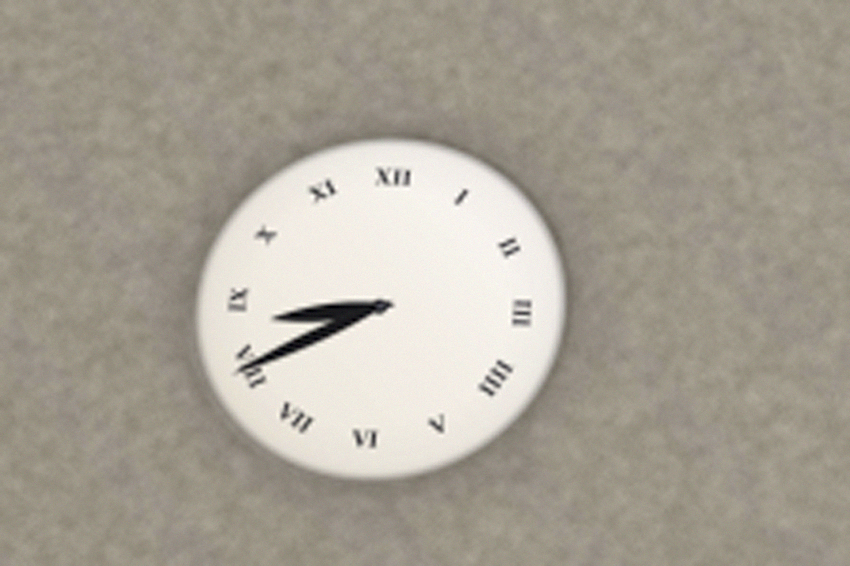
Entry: h=8 m=40
